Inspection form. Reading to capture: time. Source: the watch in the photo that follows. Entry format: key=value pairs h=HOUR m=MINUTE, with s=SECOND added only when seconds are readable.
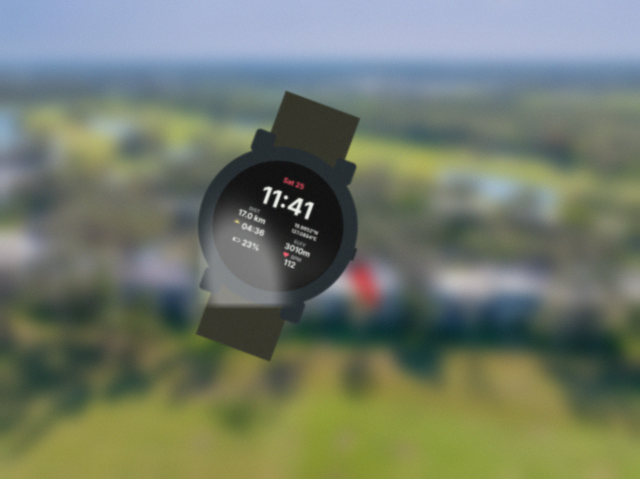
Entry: h=11 m=41
